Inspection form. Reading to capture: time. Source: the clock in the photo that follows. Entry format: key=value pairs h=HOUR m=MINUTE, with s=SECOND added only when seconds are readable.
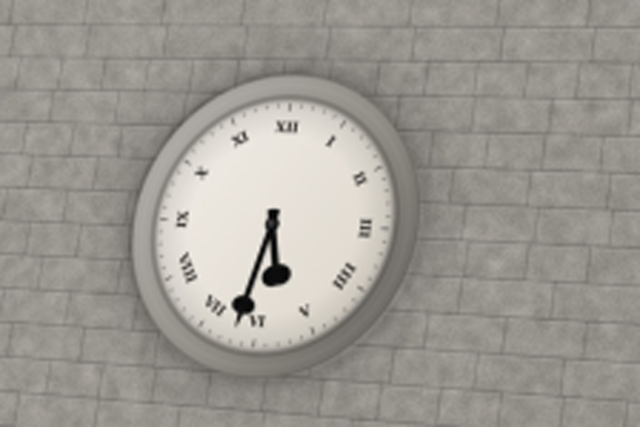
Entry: h=5 m=32
